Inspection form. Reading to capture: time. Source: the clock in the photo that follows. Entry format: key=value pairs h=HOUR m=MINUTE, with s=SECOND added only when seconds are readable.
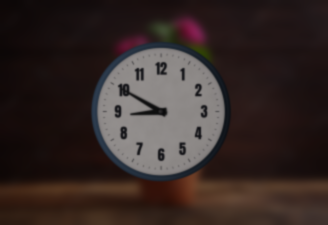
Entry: h=8 m=50
